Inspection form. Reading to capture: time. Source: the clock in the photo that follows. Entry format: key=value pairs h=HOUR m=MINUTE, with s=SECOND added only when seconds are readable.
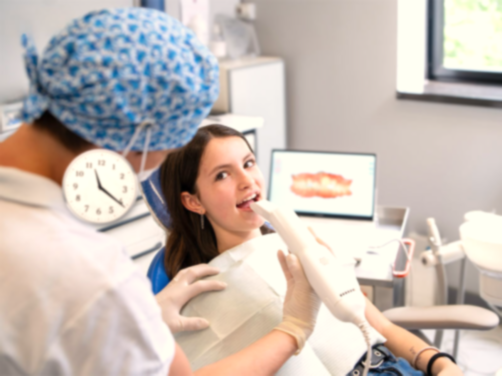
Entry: h=11 m=21
